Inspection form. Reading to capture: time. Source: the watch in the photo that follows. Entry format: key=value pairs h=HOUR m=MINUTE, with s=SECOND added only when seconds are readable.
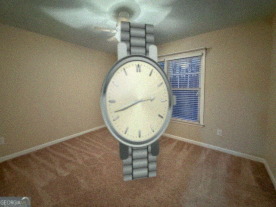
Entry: h=2 m=42
